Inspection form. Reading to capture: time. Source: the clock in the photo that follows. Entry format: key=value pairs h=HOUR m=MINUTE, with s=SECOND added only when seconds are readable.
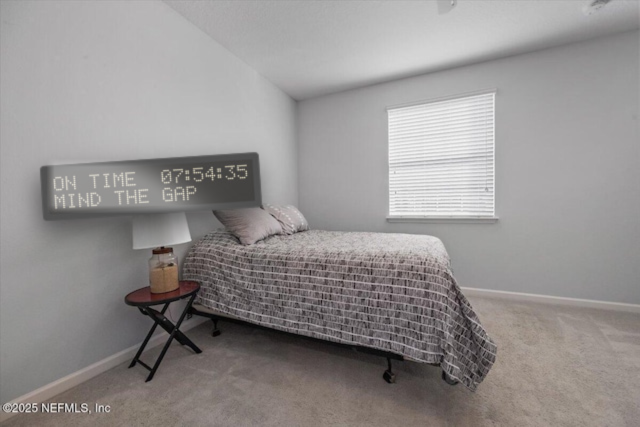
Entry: h=7 m=54 s=35
